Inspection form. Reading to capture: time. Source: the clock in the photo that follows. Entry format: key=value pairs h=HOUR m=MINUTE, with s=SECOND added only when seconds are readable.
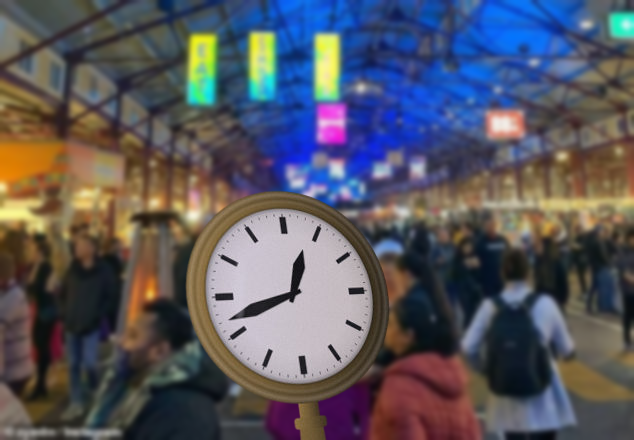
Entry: h=12 m=42
